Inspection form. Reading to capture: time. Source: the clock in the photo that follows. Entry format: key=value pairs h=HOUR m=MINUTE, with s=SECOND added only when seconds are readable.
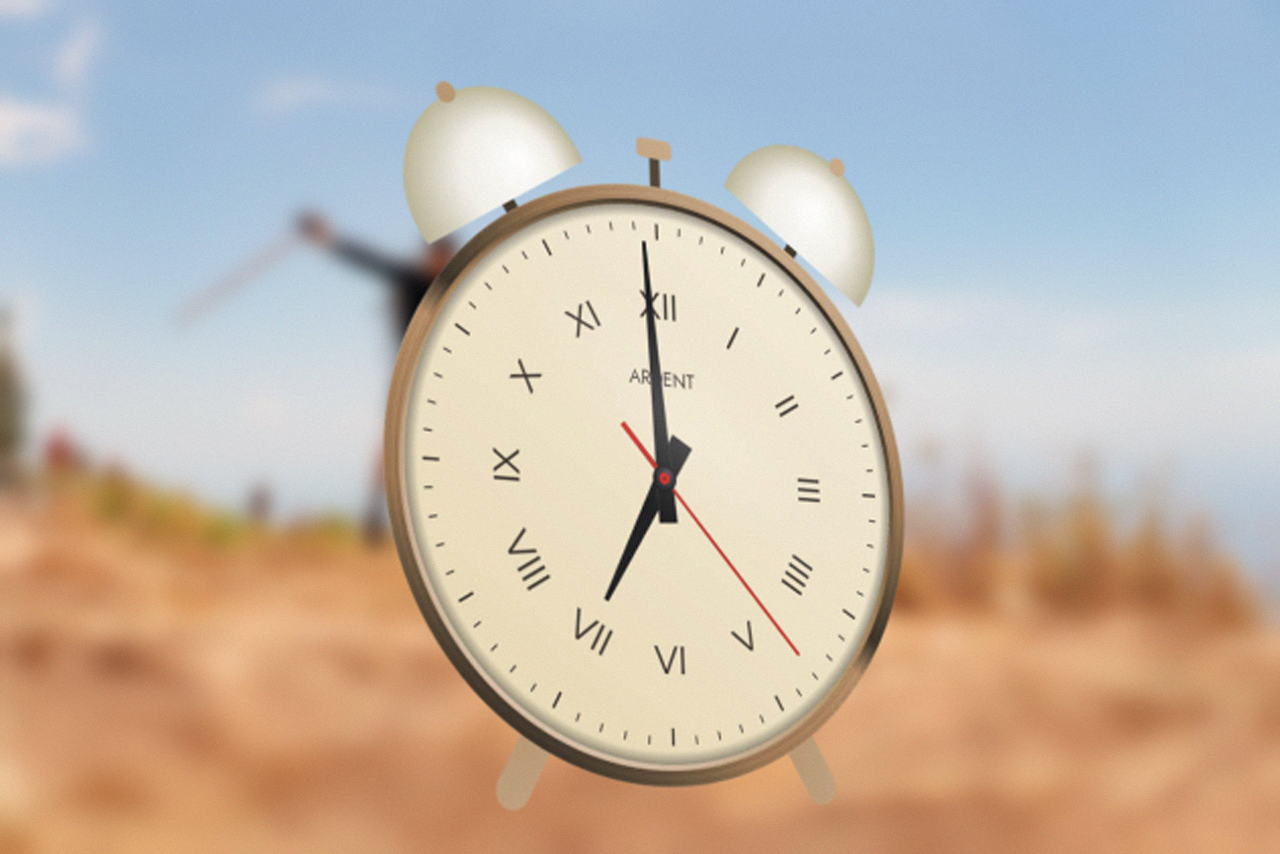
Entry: h=6 m=59 s=23
